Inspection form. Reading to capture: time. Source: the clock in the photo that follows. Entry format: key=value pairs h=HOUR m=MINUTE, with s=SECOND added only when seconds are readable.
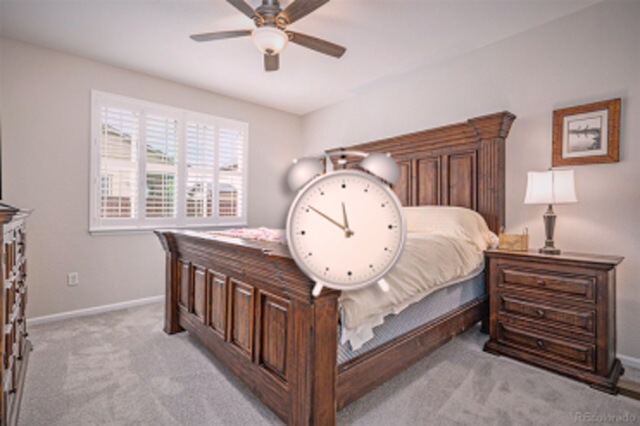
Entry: h=11 m=51
